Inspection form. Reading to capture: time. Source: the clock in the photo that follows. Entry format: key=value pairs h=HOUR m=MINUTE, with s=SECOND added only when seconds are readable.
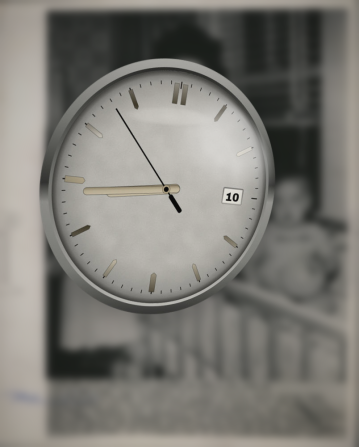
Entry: h=8 m=43 s=53
